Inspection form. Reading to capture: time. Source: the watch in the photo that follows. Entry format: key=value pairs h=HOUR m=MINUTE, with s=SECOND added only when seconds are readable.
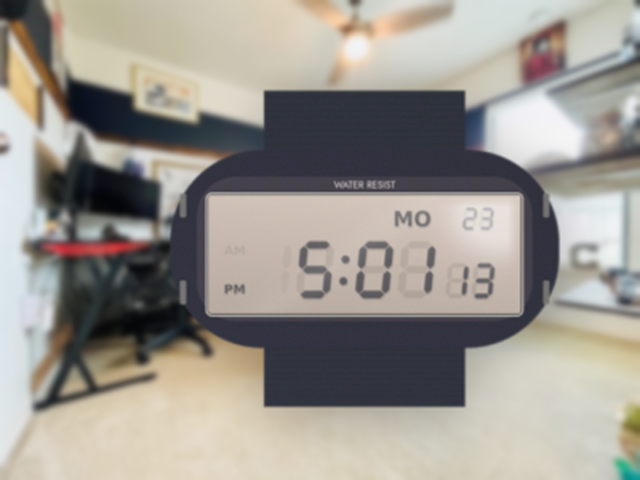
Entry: h=5 m=1 s=13
